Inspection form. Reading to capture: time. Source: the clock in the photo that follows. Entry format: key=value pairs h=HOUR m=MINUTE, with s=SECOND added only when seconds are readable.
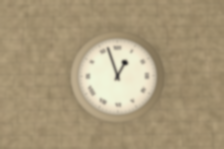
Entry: h=12 m=57
